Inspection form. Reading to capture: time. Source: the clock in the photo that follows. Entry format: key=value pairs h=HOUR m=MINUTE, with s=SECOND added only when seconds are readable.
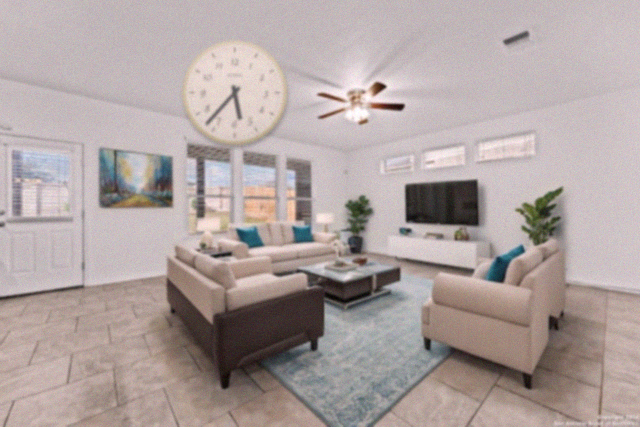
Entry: h=5 m=37
